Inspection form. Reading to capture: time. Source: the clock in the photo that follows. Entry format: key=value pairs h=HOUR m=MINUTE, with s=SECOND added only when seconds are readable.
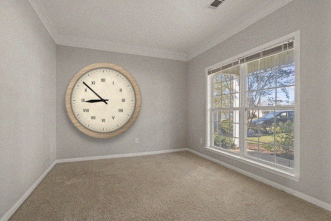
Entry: h=8 m=52
